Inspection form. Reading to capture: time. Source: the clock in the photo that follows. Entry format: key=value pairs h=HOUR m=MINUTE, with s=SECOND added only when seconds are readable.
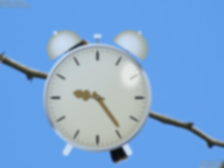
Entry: h=9 m=24
